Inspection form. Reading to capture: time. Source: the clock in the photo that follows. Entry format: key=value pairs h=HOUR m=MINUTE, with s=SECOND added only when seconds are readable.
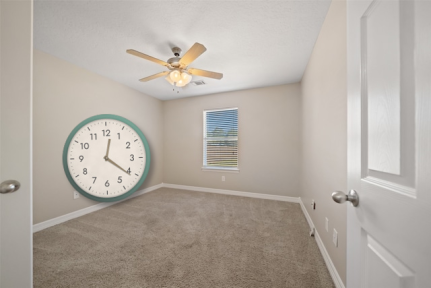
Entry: h=12 m=21
